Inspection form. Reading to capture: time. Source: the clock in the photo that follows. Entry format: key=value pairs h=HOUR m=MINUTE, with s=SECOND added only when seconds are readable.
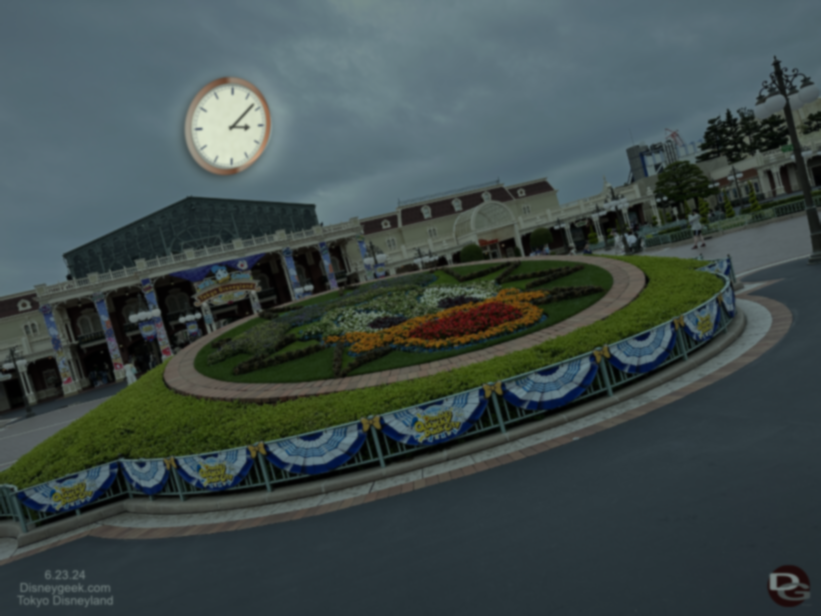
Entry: h=3 m=8
